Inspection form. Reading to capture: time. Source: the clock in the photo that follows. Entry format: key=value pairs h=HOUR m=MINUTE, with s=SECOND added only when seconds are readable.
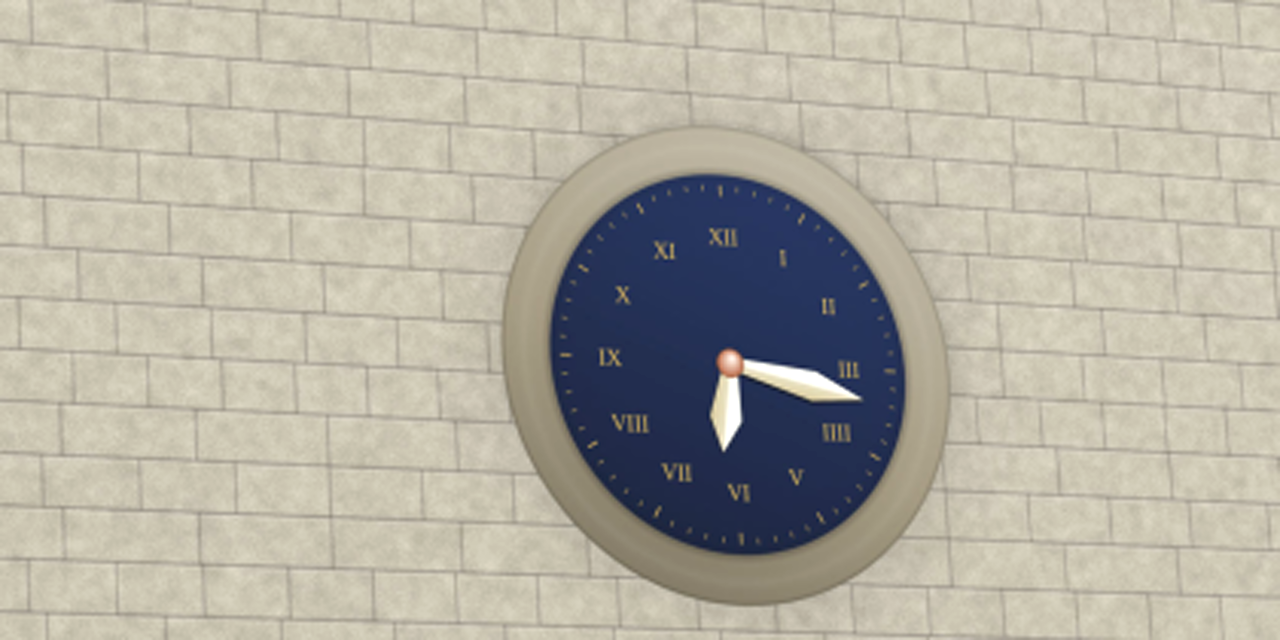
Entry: h=6 m=17
